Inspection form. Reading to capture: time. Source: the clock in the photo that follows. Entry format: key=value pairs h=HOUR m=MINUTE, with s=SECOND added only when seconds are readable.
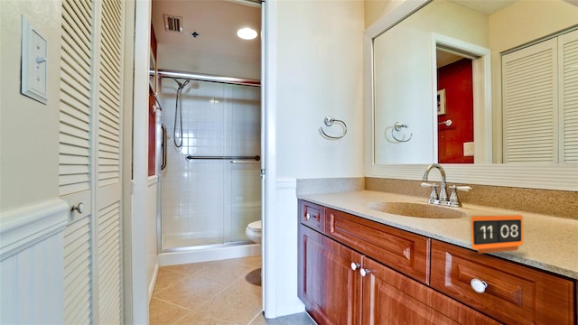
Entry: h=11 m=8
